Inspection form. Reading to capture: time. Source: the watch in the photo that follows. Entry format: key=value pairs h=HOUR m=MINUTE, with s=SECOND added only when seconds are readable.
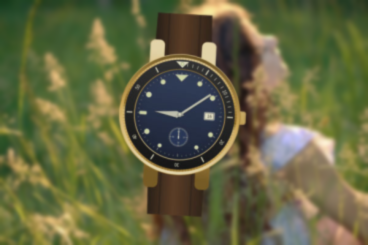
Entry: h=9 m=9
